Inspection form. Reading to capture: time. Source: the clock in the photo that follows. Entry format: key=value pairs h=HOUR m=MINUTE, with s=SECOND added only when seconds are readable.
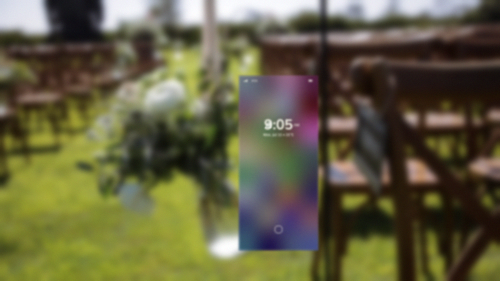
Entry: h=9 m=5
